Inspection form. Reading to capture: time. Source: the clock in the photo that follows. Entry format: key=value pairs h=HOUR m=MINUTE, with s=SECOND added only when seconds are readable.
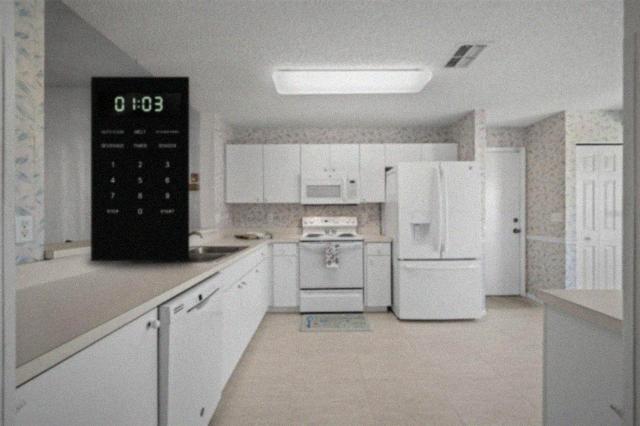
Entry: h=1 m=3
